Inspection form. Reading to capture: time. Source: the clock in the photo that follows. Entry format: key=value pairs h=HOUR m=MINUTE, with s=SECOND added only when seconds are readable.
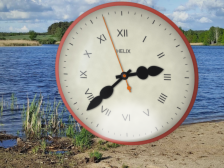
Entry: h=2 m=37 s=57
